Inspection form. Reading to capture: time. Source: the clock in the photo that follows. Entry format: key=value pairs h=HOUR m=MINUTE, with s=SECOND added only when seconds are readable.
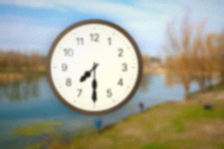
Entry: h=7 m=30
